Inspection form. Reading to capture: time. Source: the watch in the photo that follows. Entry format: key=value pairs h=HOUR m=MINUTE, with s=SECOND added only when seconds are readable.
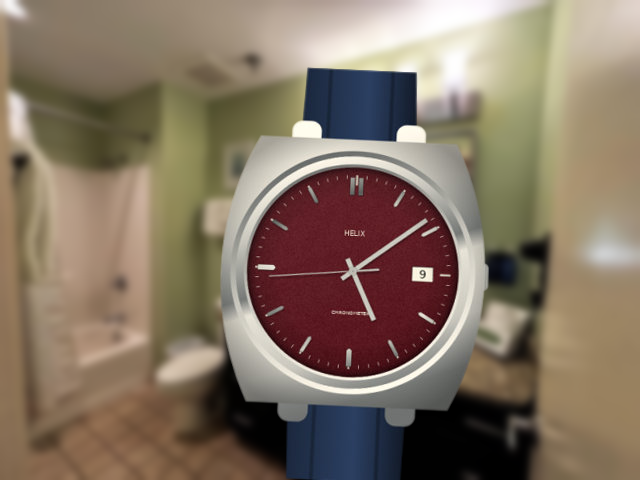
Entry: h=5 m=8 s=44
